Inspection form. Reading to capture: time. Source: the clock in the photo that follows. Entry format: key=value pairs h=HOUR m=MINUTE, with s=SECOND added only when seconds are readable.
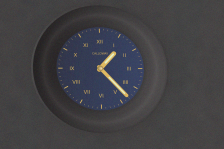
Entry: h=1 m=23
